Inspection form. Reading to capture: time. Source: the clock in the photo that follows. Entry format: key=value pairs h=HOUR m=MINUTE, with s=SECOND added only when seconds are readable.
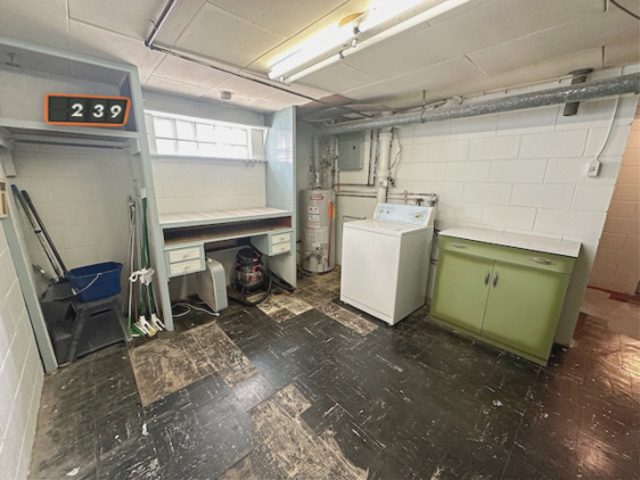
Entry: h=2 m=39
